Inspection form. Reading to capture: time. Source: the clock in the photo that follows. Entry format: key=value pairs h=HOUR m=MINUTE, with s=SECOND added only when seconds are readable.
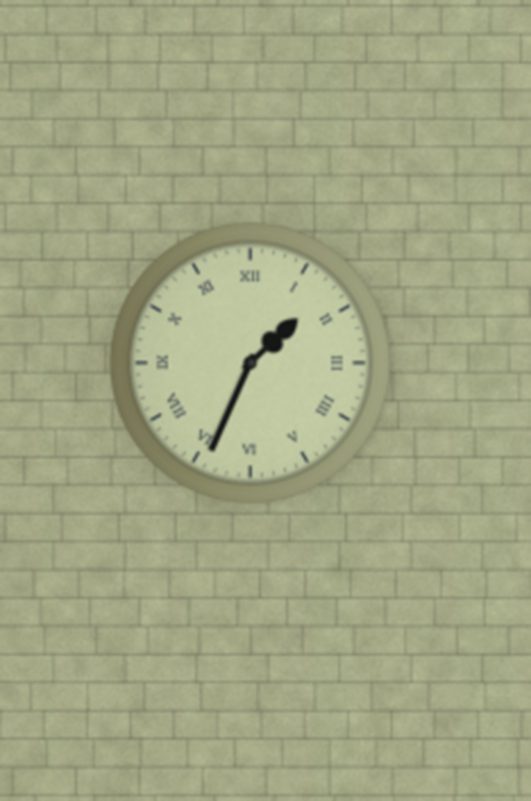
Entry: h=1 m=34
